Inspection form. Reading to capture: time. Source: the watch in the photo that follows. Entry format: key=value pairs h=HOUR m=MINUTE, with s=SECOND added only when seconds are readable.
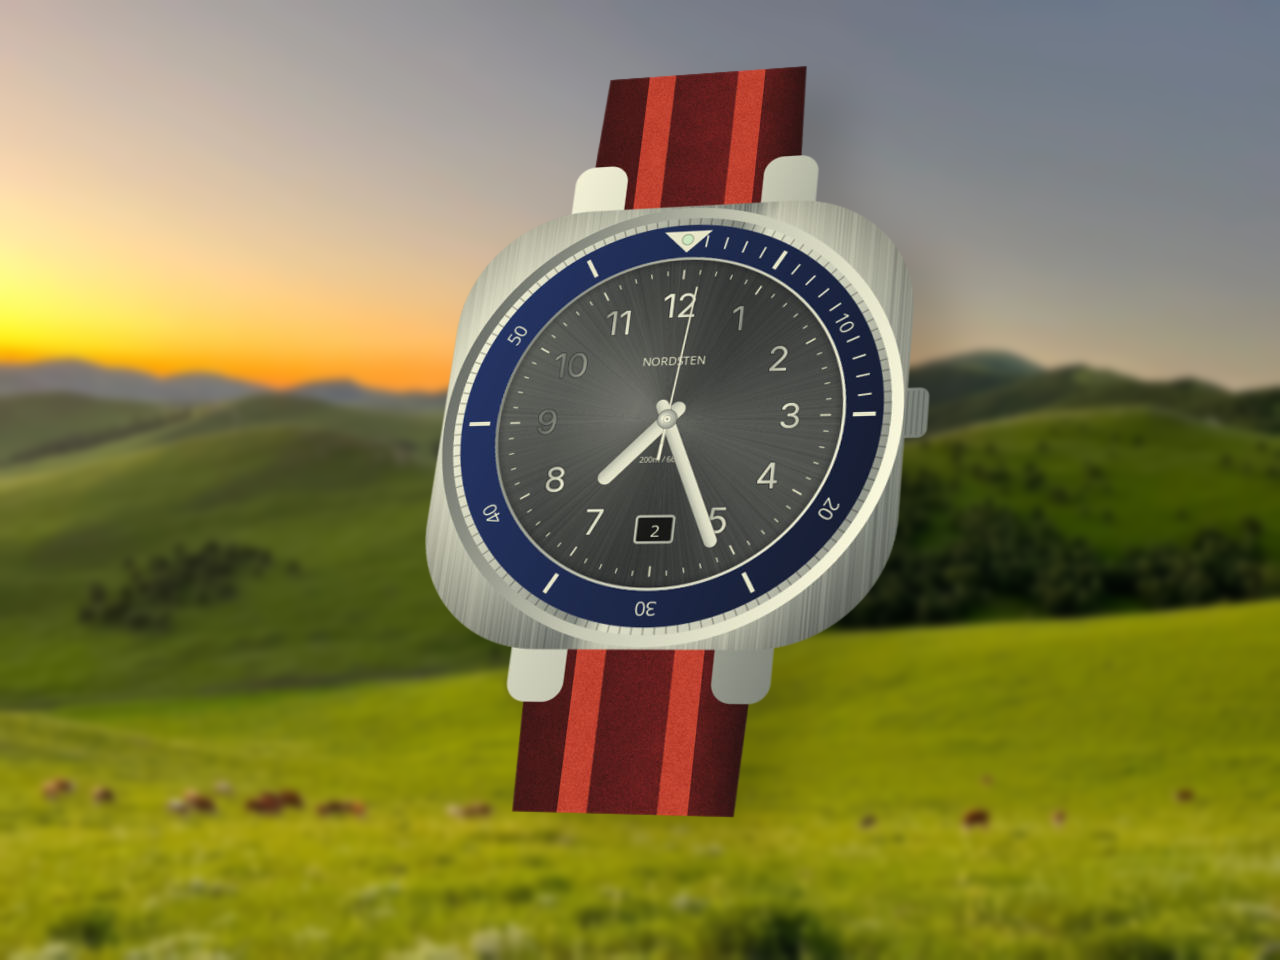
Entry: h=7 m=26 s=1
